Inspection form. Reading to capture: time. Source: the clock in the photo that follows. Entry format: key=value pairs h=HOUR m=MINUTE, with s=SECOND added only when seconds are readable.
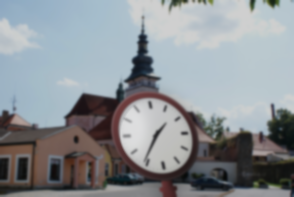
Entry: h=1 m=36
